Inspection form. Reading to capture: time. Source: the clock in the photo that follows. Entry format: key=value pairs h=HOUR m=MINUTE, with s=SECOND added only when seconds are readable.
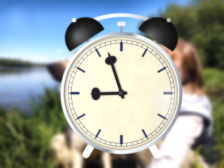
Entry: h=8 m=57
